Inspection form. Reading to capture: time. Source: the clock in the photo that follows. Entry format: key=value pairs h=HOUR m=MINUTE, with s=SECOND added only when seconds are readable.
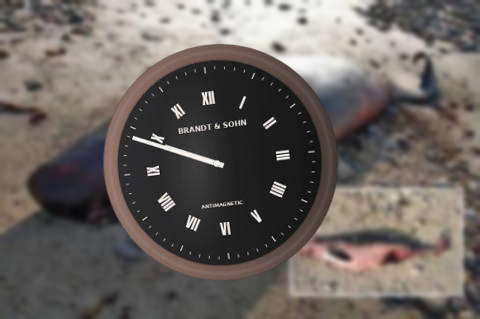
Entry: h=9 m=49
